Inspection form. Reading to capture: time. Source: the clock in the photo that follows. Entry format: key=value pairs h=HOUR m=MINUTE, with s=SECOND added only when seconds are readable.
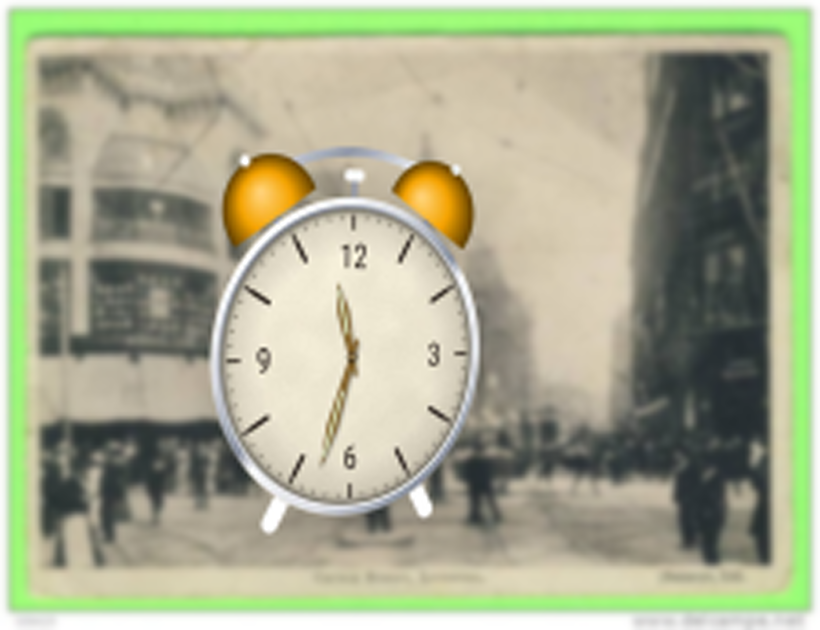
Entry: h=11 m=33
